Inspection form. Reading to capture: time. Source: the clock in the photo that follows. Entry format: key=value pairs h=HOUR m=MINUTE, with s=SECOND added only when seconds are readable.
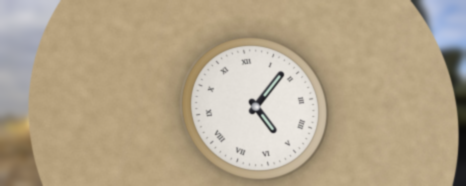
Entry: h=5 m=8
